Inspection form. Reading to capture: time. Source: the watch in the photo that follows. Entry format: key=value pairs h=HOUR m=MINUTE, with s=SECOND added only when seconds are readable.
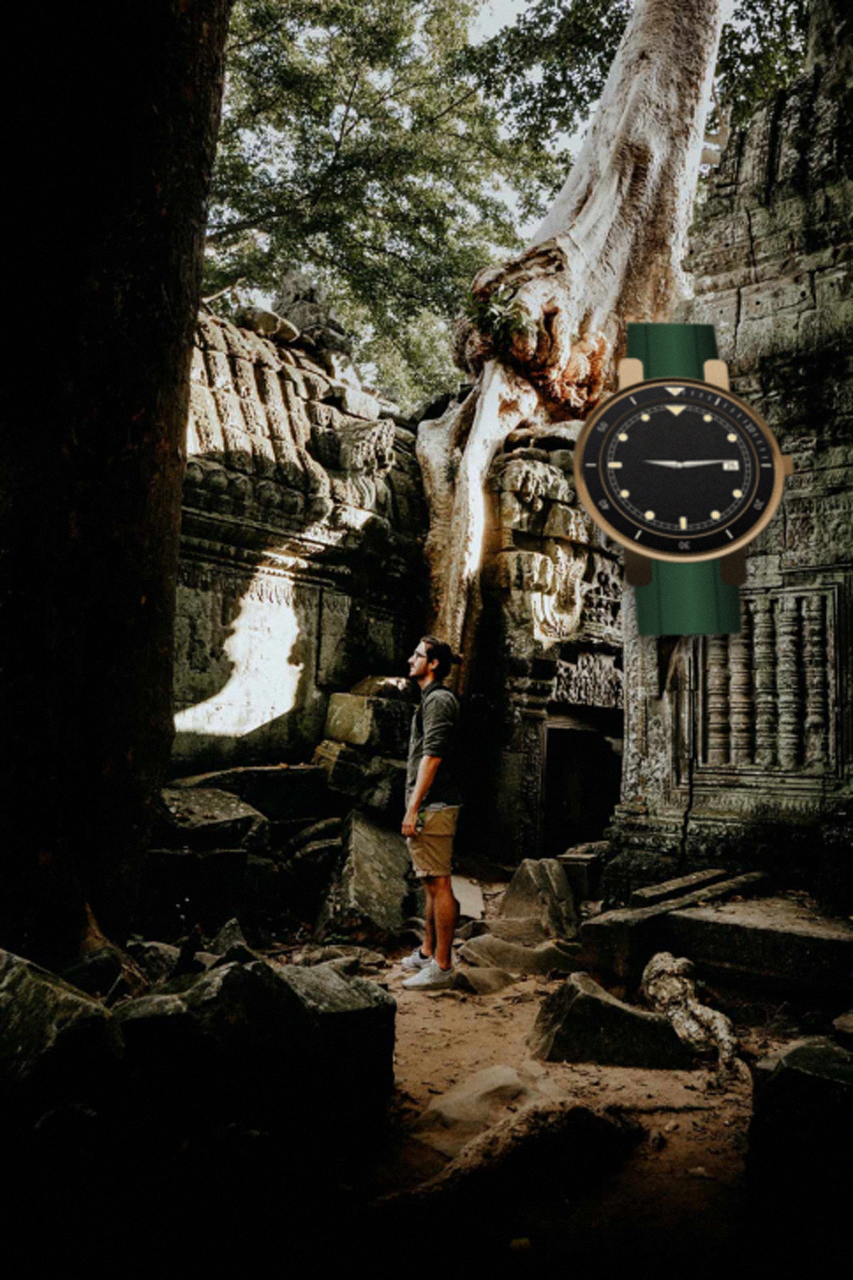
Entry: h=9 m=14
